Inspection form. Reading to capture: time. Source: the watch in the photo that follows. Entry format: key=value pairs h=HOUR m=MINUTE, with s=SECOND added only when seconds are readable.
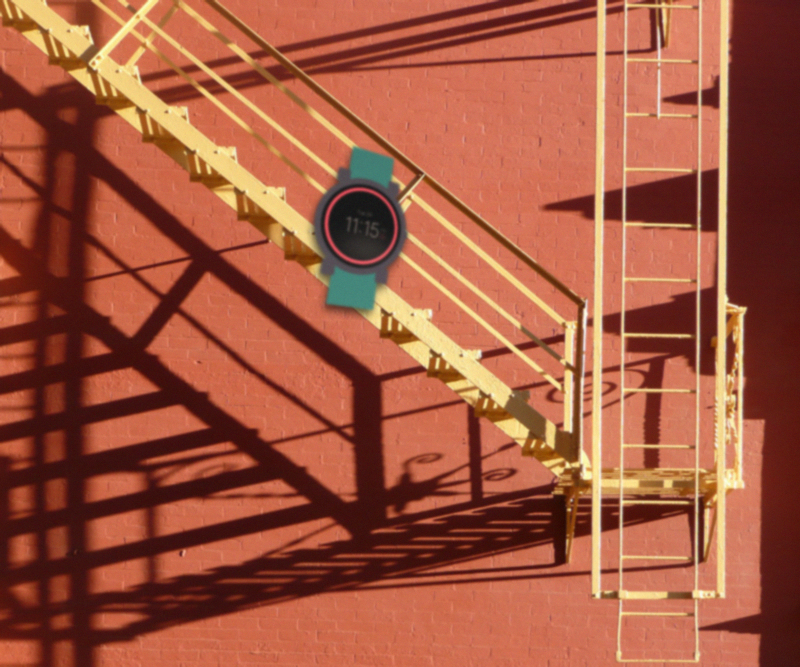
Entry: h=11 m=15
